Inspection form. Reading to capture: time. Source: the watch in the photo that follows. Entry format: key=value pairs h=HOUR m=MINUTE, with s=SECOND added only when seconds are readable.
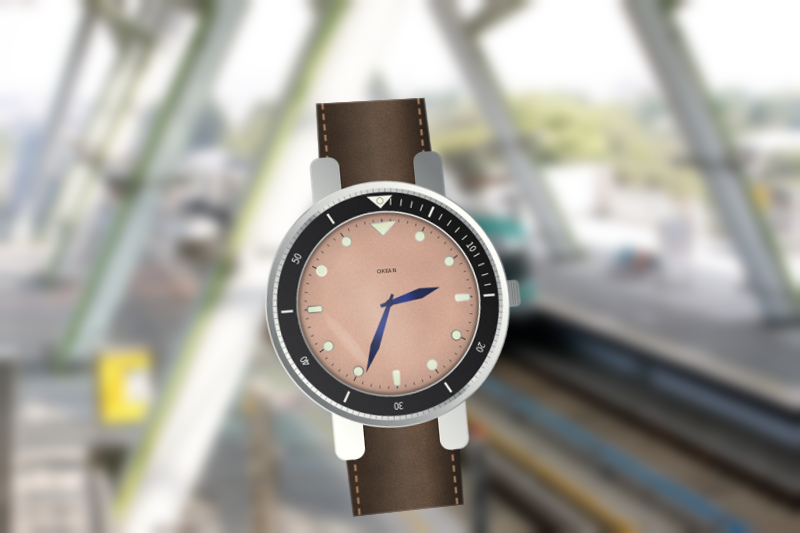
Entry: h=2 m=34
